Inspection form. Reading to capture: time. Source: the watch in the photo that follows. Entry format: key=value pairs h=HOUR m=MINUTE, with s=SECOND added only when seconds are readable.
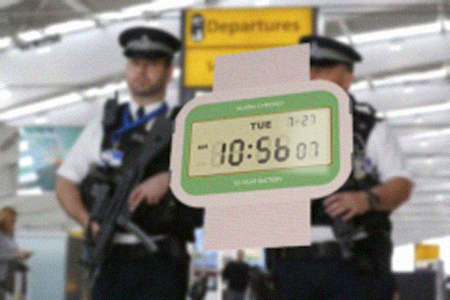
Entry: h=10 m=56 s=7
